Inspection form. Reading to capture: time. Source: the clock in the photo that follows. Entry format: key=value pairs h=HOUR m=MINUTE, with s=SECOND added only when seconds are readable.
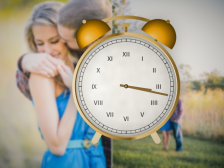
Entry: h=3 m=17
